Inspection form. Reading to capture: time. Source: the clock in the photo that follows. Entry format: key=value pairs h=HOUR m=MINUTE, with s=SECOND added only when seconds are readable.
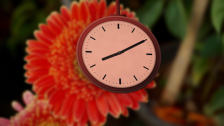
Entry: h=8 m=10
